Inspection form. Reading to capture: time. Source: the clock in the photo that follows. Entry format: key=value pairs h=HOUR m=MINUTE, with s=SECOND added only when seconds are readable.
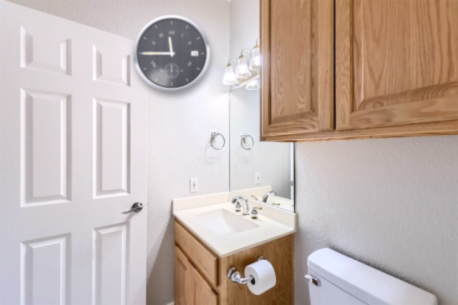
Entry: h=11 m=45
